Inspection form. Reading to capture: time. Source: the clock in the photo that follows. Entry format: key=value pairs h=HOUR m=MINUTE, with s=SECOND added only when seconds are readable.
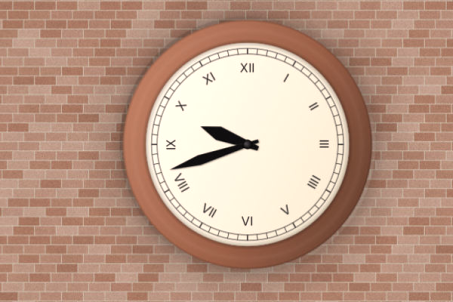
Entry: h=9 m=42
